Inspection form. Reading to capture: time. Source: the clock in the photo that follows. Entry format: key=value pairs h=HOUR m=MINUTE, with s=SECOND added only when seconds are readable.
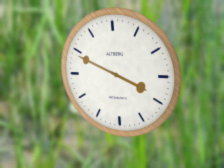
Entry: h=3 m=49
